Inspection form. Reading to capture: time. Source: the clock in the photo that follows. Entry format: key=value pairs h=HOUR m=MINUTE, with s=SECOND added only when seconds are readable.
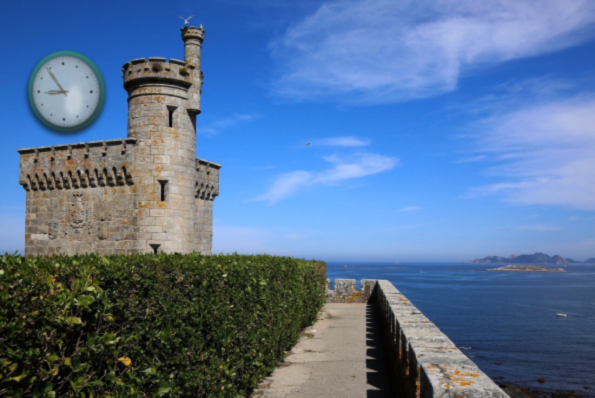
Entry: h=8 m=54
